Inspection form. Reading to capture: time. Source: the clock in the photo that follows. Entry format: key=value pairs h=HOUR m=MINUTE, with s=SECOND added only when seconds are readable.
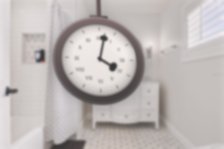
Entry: h=4 m=2
